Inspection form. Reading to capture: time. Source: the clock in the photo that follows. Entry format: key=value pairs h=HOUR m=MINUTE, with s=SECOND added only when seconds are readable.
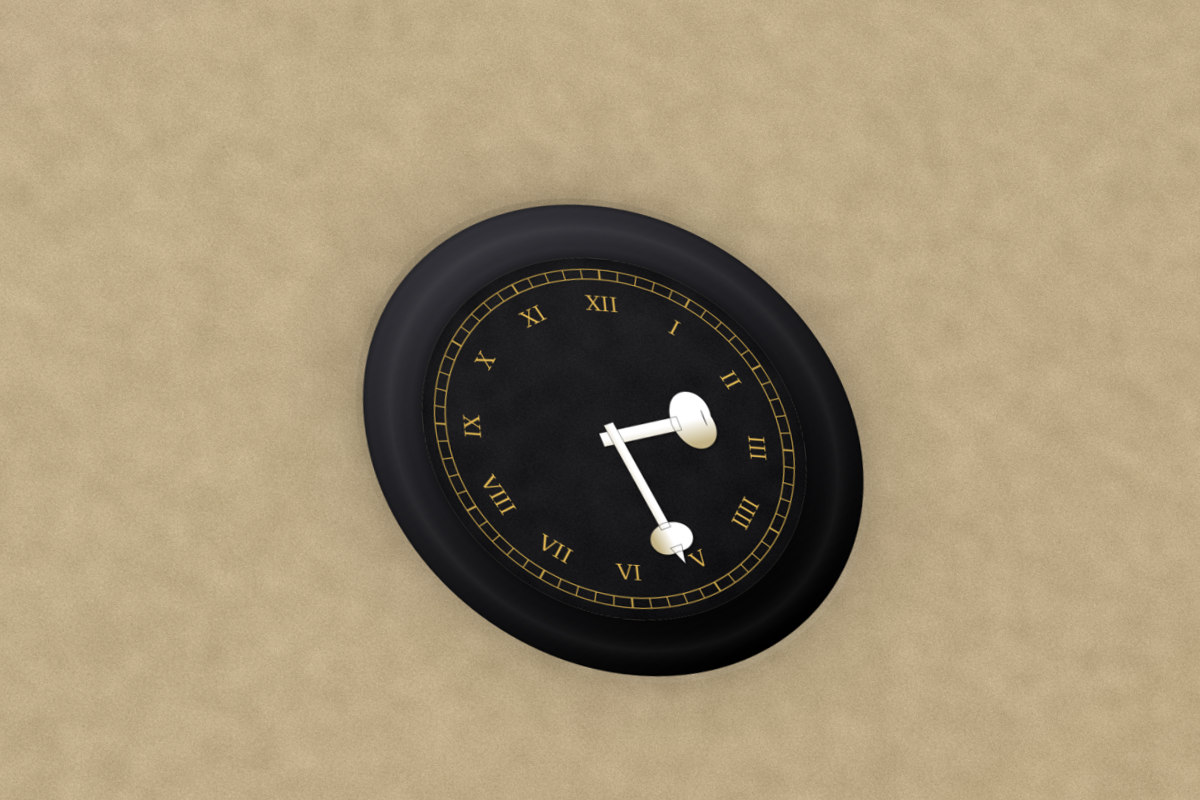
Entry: h=2 m=26
